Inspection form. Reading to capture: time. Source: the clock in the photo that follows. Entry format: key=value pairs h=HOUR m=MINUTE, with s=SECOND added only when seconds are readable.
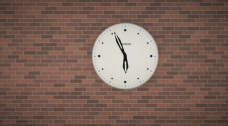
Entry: h=5 m=56
